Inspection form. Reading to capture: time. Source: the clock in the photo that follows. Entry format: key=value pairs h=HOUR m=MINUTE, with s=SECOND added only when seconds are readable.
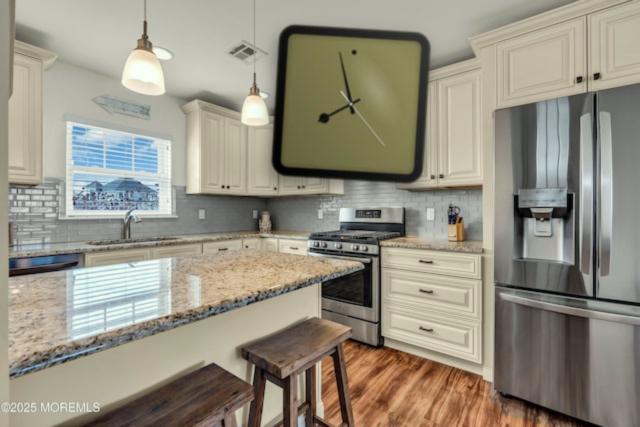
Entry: h=7 m=57 s=23
